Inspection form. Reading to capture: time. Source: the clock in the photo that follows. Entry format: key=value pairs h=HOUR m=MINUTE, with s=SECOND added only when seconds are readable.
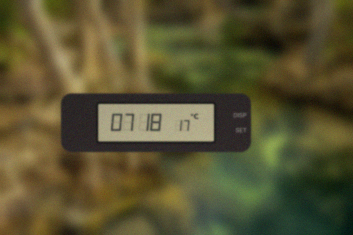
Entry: h=7 m=18
